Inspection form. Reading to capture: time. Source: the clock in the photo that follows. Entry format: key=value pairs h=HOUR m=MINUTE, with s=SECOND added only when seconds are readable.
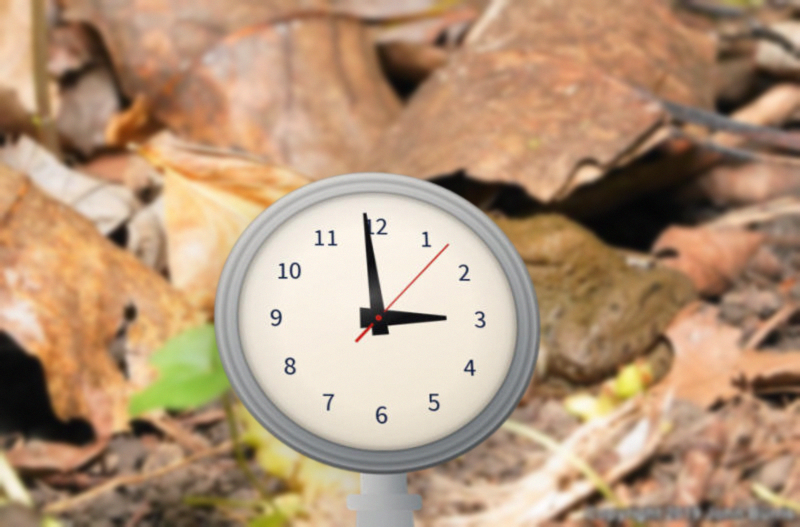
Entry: h=2 m=59 s=7
